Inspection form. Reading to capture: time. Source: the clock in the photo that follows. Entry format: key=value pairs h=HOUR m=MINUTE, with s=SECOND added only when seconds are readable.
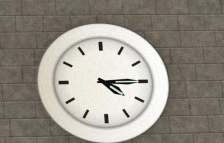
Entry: h=4 m=15
